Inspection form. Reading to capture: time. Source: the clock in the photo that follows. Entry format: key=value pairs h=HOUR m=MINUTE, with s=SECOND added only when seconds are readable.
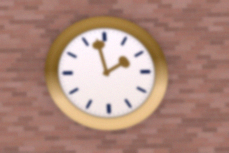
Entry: h=1 m=58
